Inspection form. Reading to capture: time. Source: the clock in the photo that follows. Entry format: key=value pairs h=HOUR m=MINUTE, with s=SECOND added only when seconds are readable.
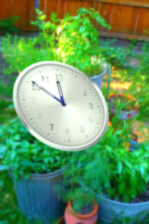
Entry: h=11 m=51
